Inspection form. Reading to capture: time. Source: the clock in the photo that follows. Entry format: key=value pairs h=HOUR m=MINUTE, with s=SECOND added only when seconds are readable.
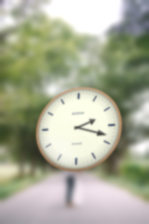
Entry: h=2 m=18
